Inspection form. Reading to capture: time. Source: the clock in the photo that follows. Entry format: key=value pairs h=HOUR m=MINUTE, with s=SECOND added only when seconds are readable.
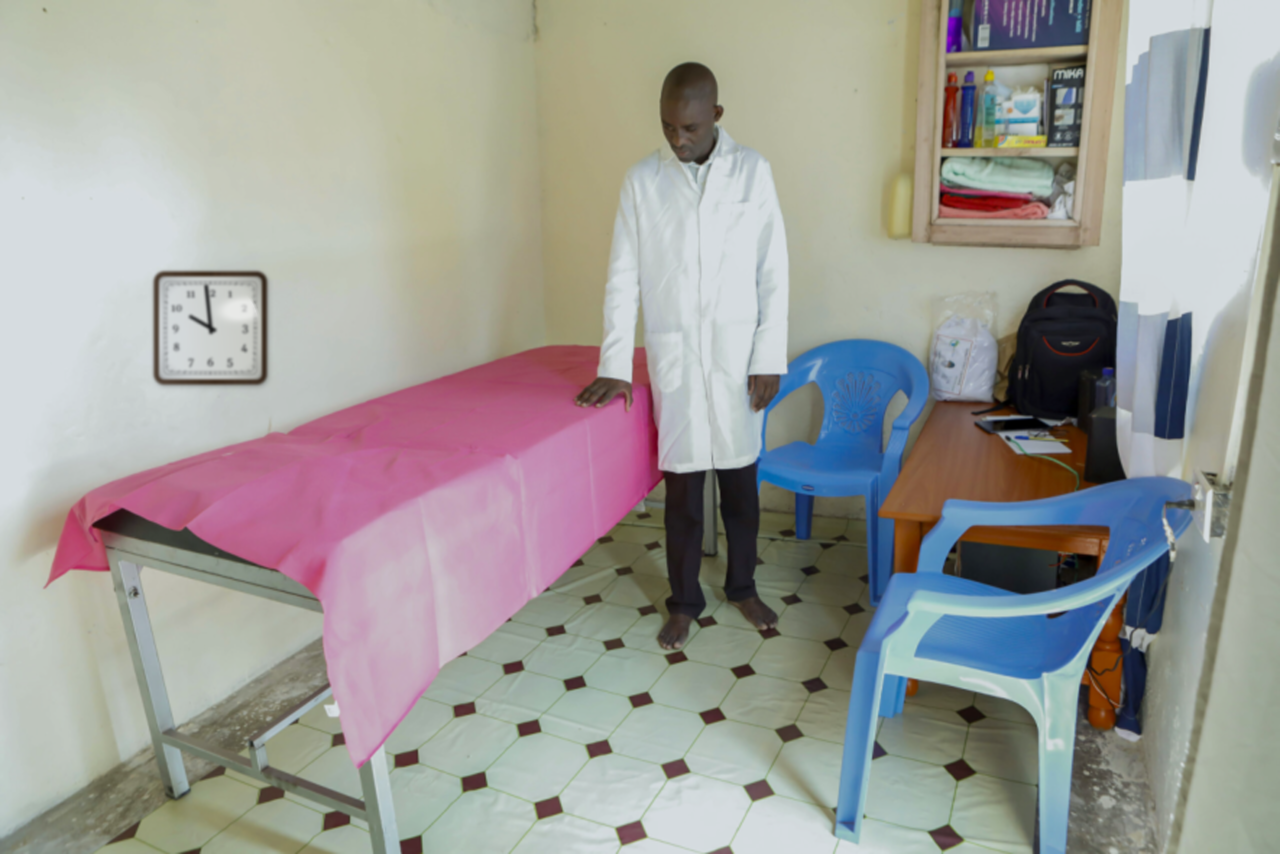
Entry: h=9 m=59
